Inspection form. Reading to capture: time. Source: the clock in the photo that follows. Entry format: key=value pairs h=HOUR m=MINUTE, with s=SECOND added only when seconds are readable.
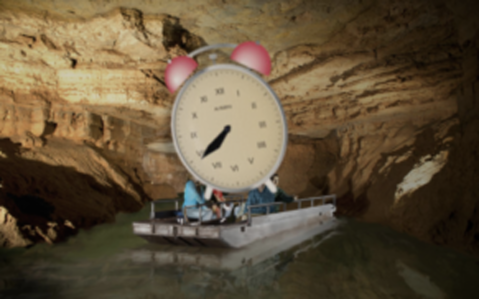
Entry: h=7 m=39
